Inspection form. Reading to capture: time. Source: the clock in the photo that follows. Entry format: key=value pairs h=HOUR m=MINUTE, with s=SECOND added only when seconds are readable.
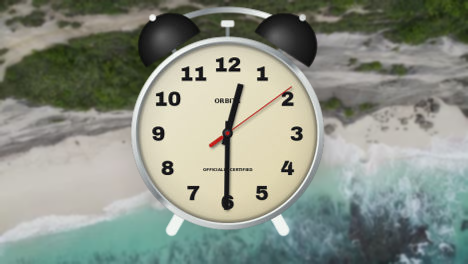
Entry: h=12 m=30 s=9
